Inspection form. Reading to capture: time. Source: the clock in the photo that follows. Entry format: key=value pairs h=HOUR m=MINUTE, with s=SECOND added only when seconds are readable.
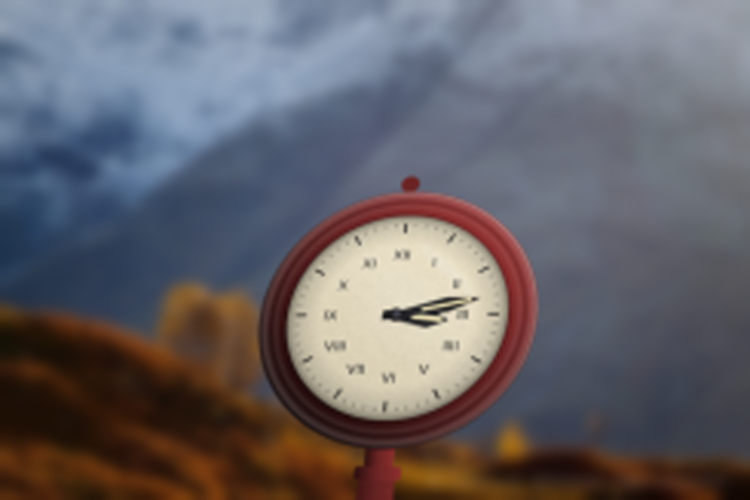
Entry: h=3 m=13
